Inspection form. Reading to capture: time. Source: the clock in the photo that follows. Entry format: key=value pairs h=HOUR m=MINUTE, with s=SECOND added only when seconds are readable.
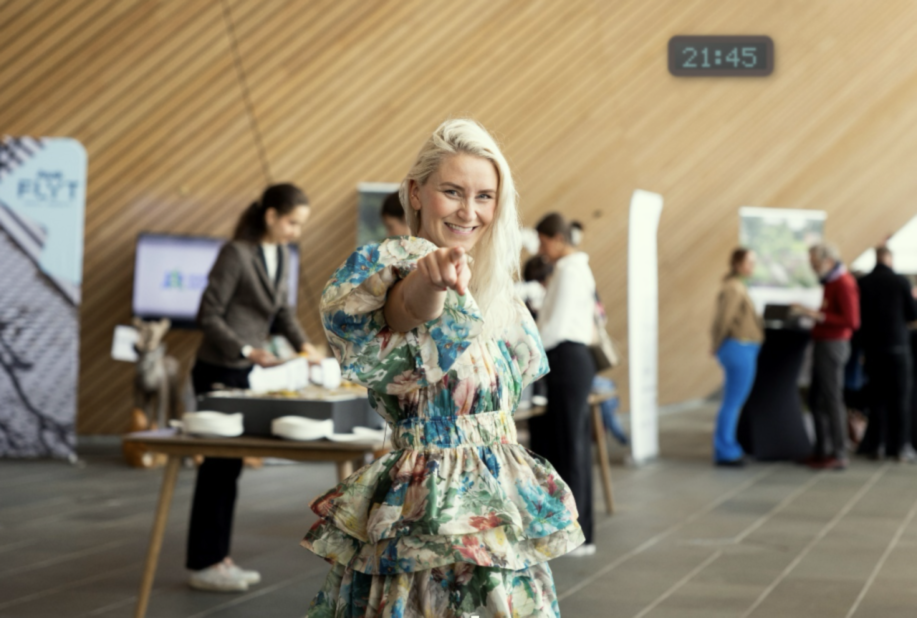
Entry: h=21 m=45
